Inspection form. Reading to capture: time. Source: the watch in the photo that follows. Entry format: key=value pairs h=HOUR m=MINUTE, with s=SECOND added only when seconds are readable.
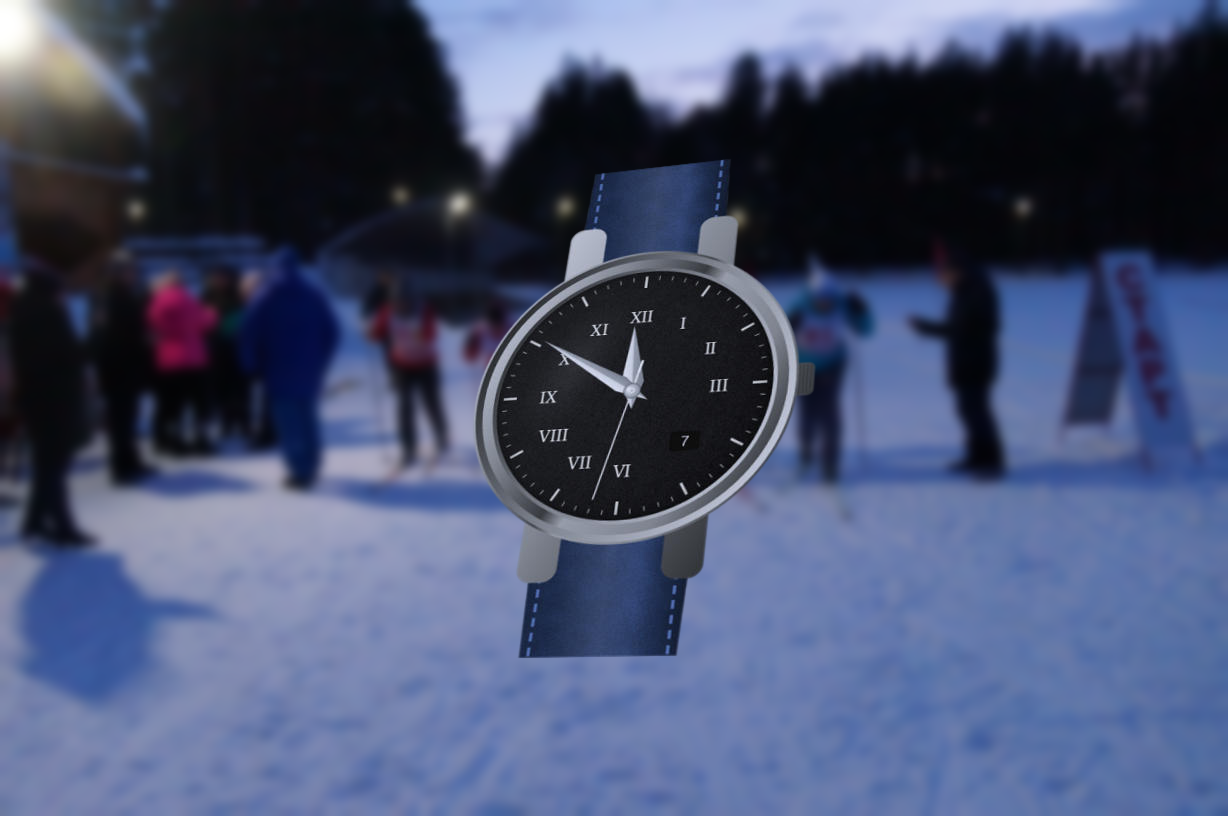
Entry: h=11 m=50 s=32
